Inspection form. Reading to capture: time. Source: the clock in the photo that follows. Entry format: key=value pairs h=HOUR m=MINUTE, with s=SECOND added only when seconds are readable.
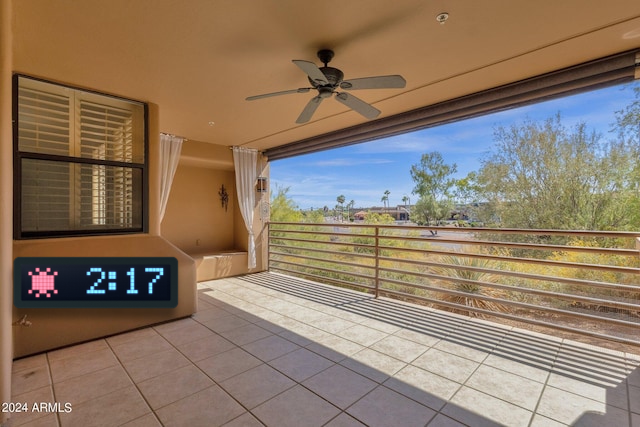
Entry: h=2 m=17
